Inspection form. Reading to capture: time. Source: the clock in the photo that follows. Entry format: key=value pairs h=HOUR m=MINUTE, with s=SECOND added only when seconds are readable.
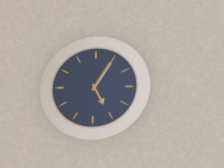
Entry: h=5 m=5
